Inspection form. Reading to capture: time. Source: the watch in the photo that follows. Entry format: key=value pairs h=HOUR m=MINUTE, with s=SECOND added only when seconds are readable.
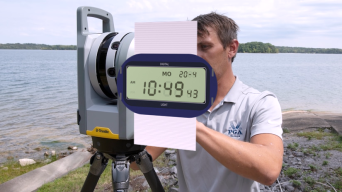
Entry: h=10 m=49 s=43
